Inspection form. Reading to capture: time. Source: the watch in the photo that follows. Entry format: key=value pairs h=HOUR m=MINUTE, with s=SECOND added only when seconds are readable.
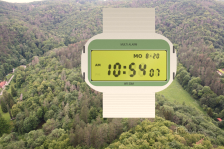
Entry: h=10 m=54 s=7
